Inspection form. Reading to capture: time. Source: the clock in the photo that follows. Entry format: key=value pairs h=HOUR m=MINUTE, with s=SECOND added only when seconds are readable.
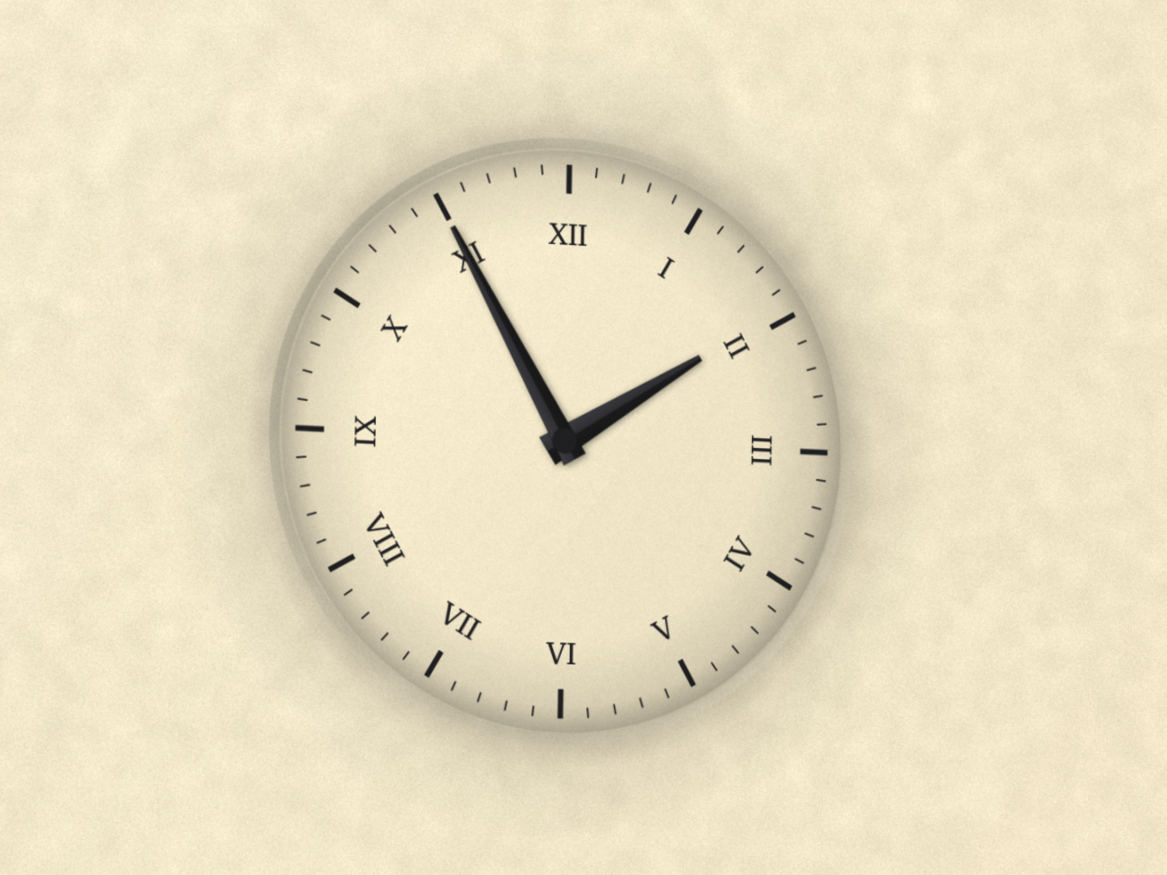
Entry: h=1 m=55
